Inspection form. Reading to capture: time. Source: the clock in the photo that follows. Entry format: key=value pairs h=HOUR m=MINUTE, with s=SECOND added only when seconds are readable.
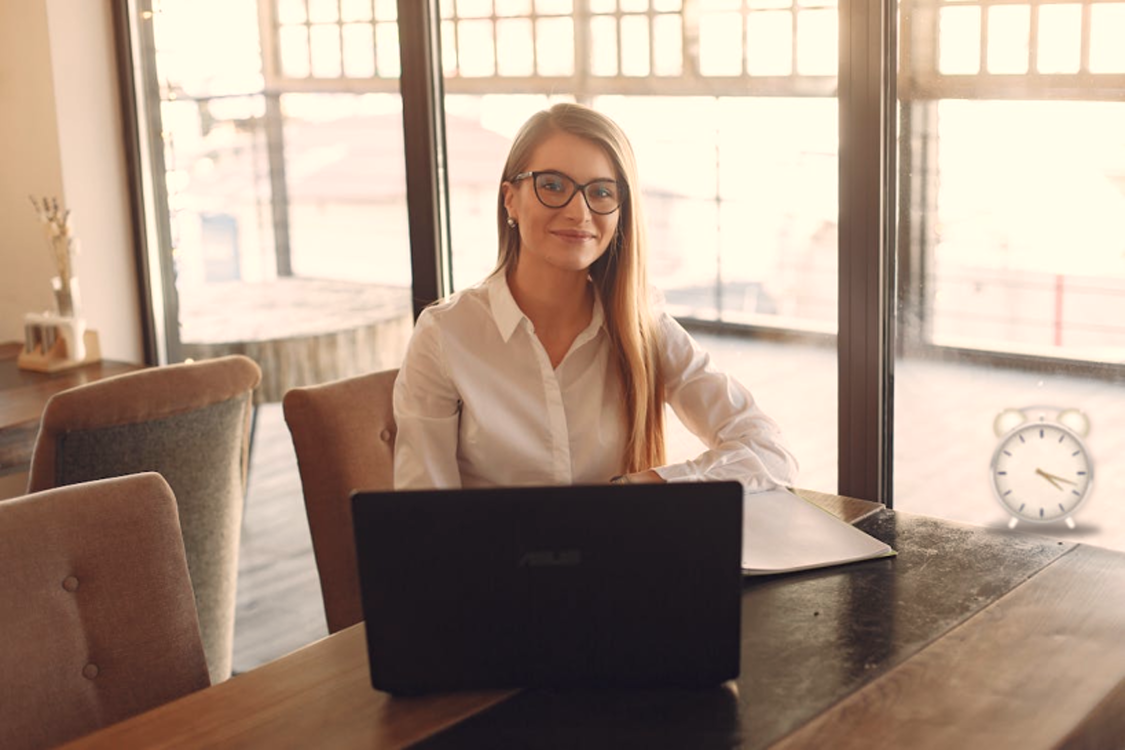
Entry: h=4 m=18
